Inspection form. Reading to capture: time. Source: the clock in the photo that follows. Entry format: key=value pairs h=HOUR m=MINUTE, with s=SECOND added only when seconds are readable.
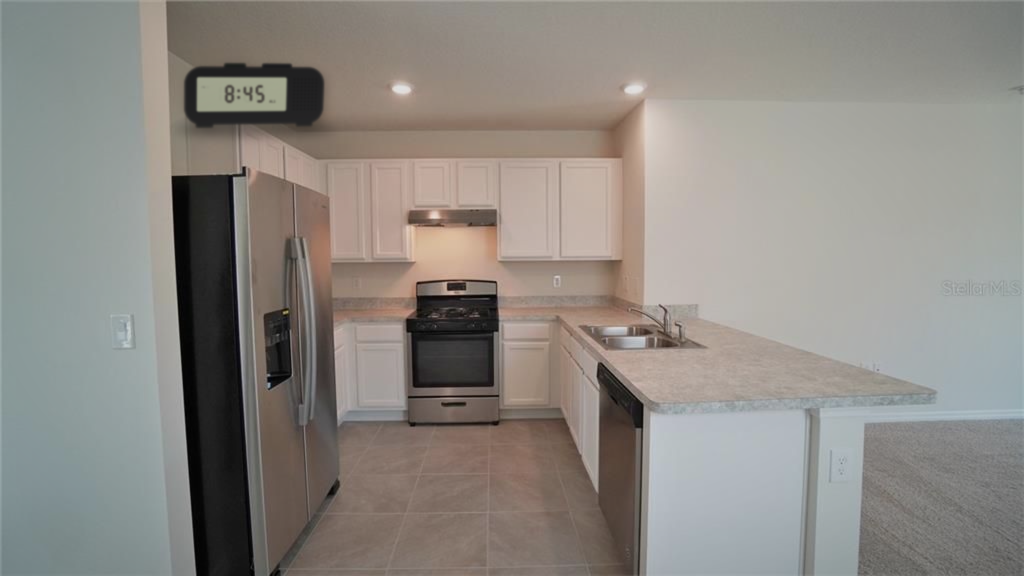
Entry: h=8 m=45
